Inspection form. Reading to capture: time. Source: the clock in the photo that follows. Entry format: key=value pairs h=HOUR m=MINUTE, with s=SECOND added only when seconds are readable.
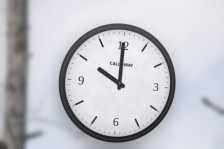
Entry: h=10 m=0
